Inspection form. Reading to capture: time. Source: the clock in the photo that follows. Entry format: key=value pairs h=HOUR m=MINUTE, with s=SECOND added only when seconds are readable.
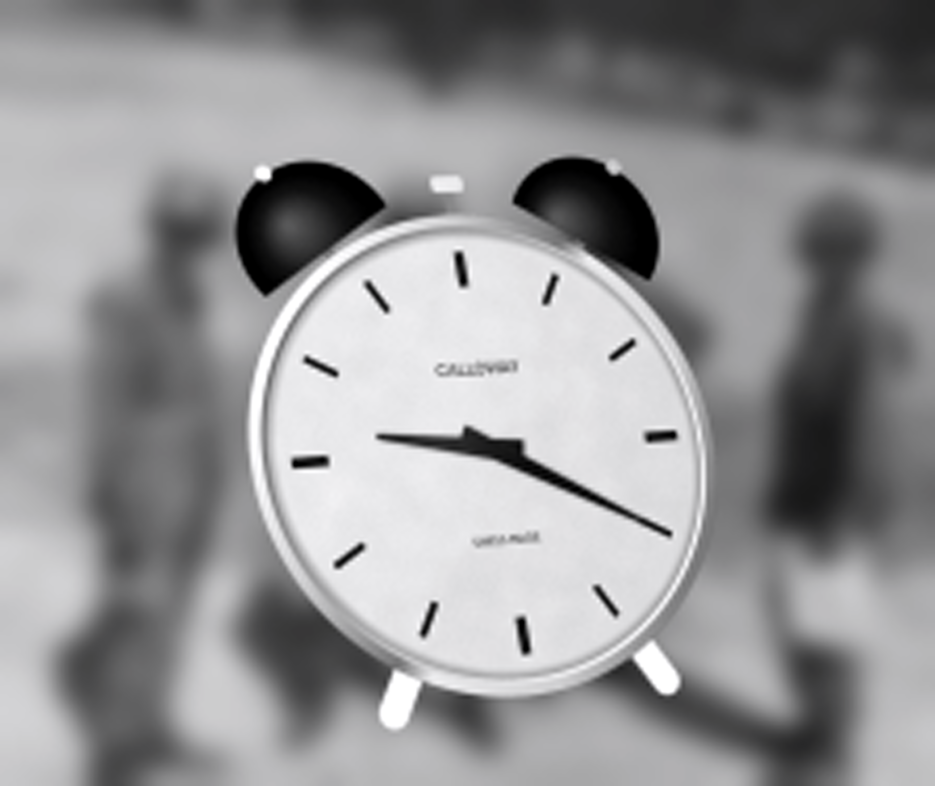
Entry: h=9 m=20
